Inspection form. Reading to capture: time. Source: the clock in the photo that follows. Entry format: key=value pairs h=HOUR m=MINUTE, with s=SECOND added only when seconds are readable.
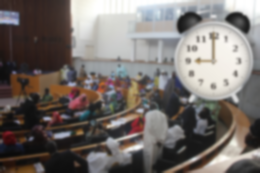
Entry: h=9 m=0
